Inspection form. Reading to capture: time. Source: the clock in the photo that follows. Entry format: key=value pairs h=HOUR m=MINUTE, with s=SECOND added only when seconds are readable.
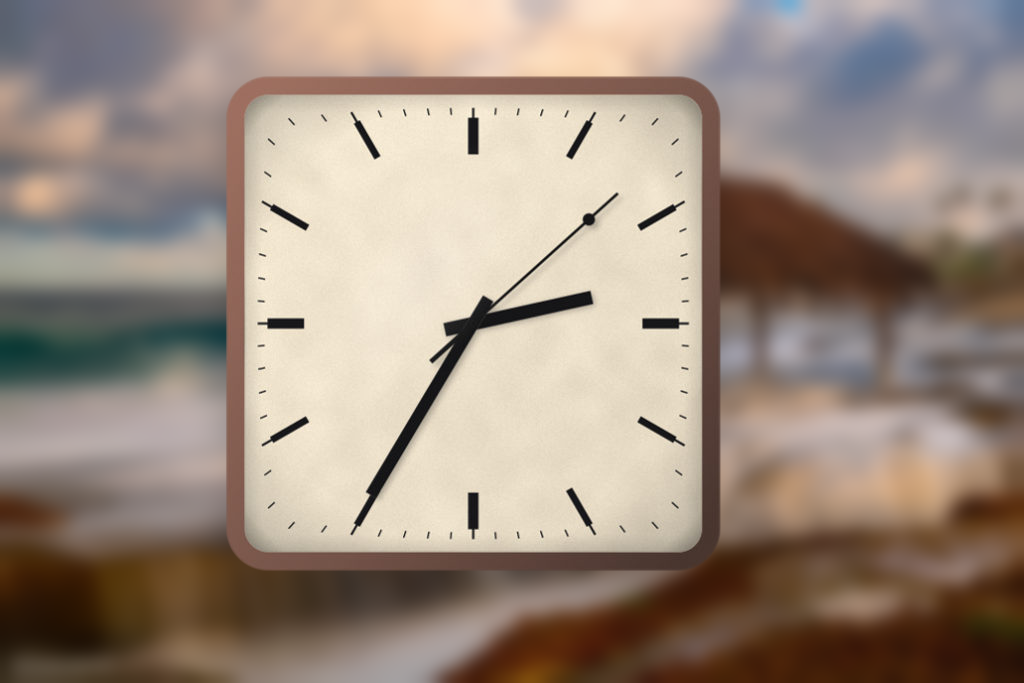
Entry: h=2 m=35 s=8
